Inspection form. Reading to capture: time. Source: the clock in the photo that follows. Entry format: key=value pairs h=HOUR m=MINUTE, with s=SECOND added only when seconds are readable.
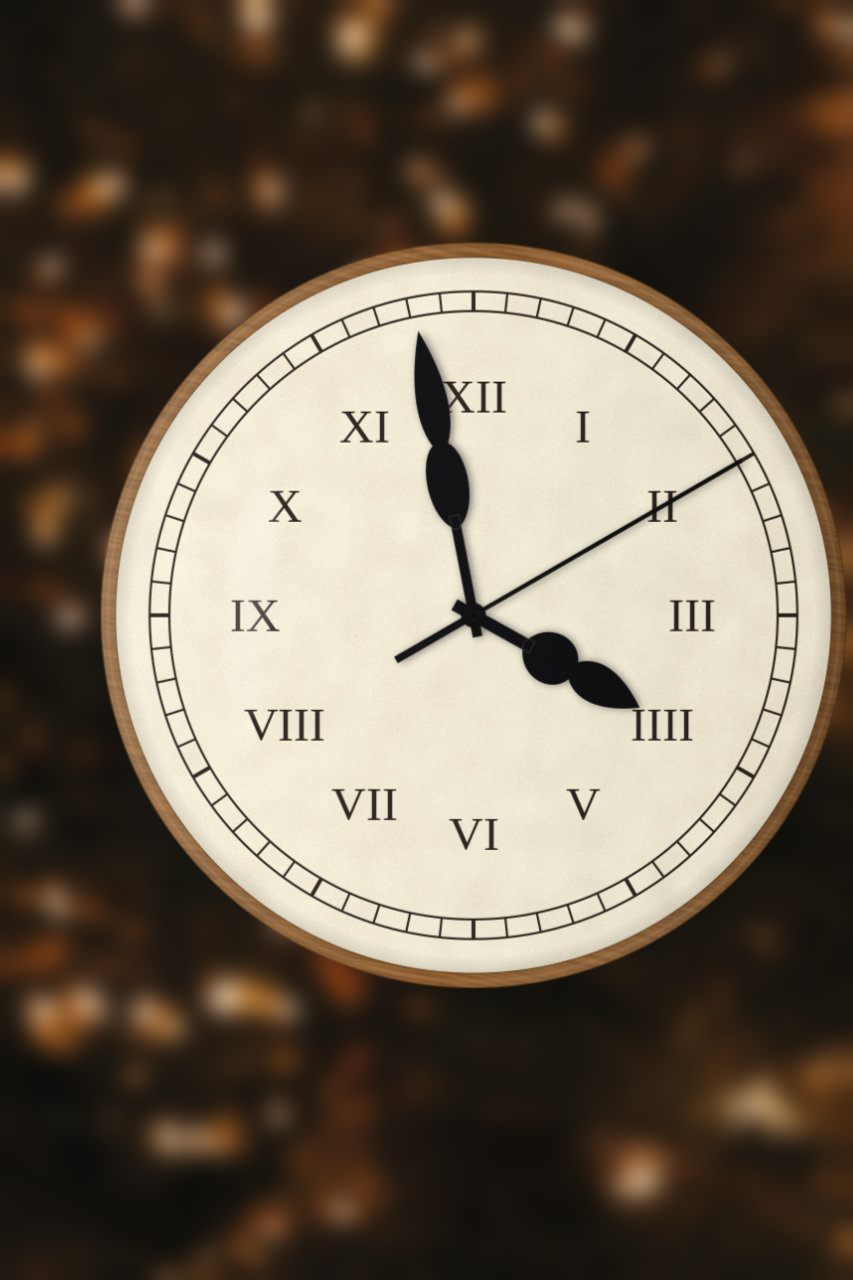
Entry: h=3 m=58 s=10
